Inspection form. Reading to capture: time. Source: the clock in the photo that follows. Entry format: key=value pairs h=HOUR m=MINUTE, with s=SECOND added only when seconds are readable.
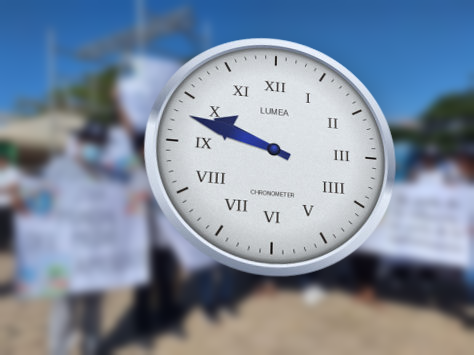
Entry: h=9 m=48
